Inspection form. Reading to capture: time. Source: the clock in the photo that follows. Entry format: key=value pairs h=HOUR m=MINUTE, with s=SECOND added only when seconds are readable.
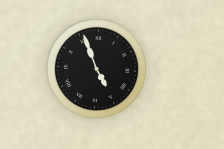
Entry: h=4 m=56
